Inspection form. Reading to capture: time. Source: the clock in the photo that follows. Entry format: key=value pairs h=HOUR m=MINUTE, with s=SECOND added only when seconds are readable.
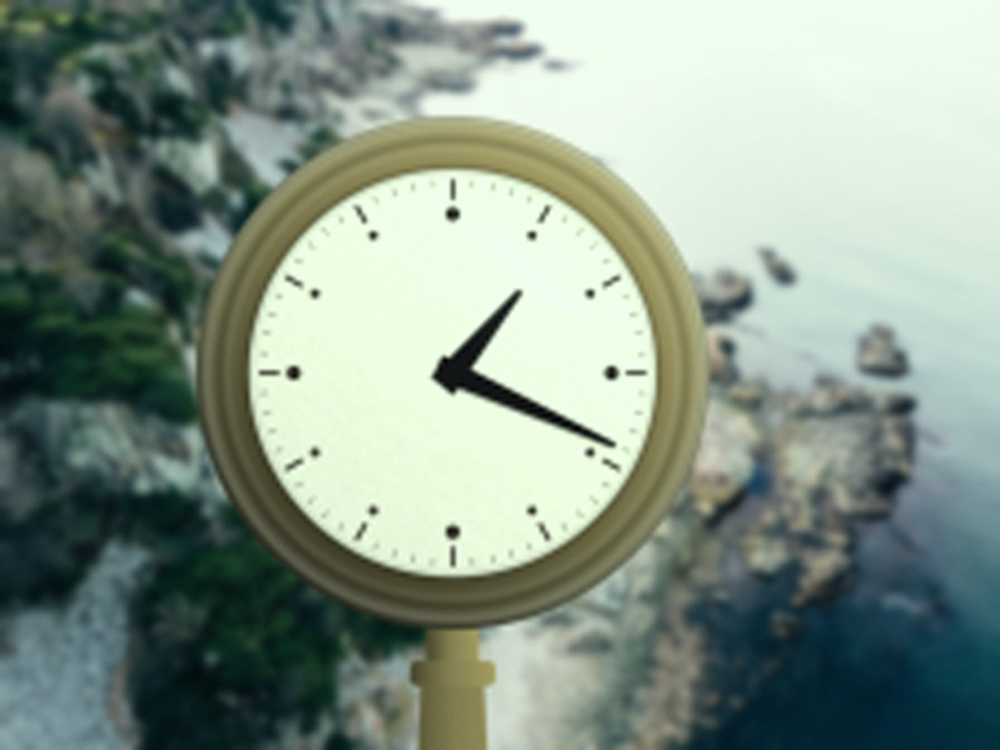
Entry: h=1 m=19
